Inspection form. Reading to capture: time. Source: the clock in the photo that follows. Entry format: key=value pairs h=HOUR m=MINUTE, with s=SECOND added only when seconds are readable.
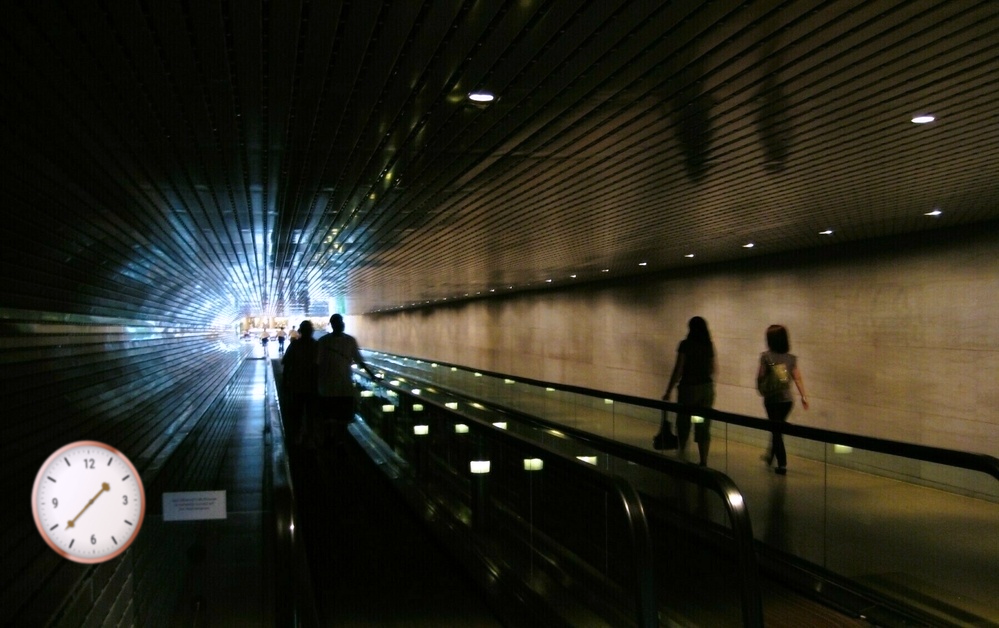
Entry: h=1 m=38
